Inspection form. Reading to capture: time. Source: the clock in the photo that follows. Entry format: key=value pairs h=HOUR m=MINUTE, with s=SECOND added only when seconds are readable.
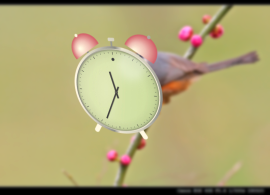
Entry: h=11 m=34
